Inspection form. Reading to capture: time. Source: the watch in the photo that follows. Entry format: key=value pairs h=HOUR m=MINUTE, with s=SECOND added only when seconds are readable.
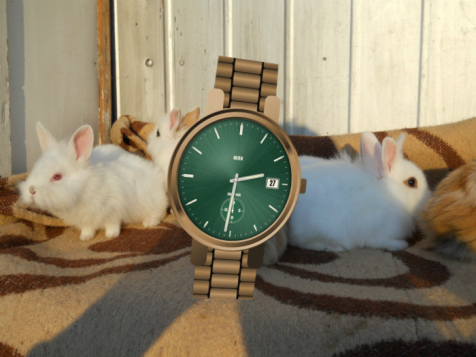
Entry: h=2 m=31
